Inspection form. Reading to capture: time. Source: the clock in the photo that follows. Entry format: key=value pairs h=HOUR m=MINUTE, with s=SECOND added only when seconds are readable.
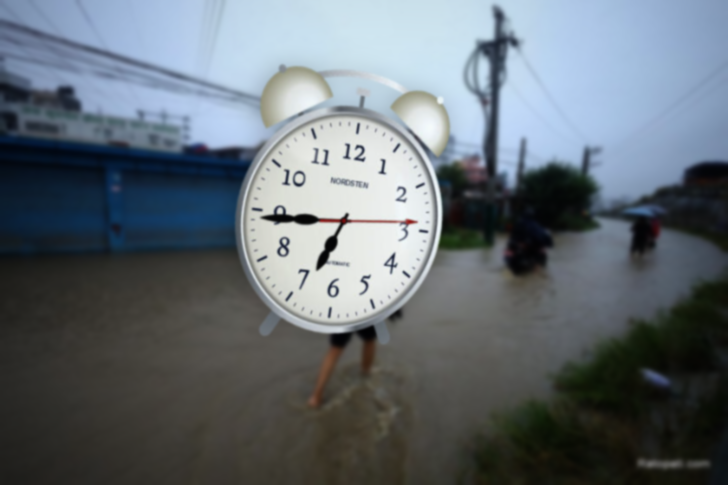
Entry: h=6 m=44 s=14
